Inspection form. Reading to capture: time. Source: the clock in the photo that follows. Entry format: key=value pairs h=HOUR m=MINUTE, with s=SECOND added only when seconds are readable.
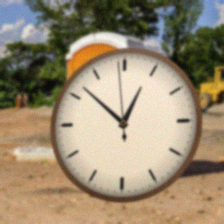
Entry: h=12 m=51 s=59
